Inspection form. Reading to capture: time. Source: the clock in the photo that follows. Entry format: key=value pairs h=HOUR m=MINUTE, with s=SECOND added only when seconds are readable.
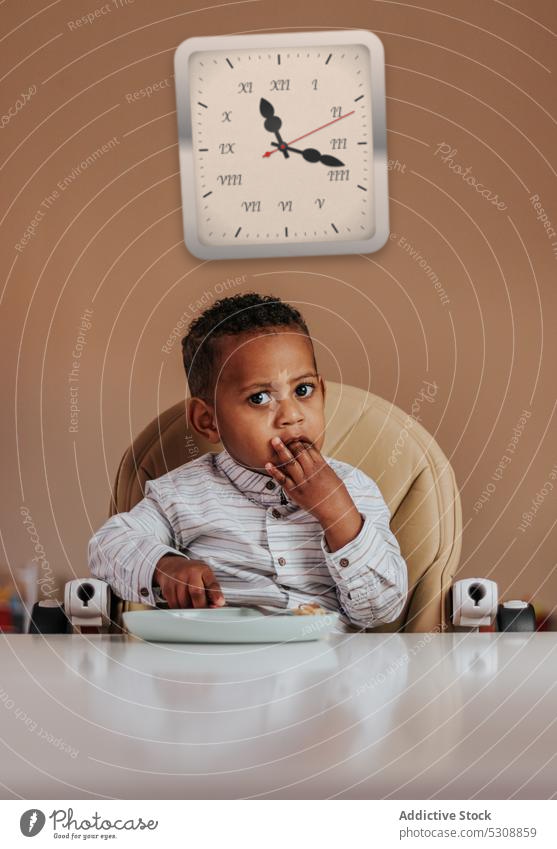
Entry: h=11 m=18 s=11
